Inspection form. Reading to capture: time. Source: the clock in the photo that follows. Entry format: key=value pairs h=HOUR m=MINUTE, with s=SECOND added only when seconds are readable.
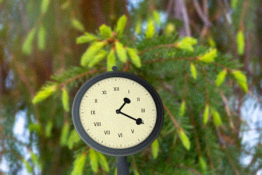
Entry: h=1 m=20
